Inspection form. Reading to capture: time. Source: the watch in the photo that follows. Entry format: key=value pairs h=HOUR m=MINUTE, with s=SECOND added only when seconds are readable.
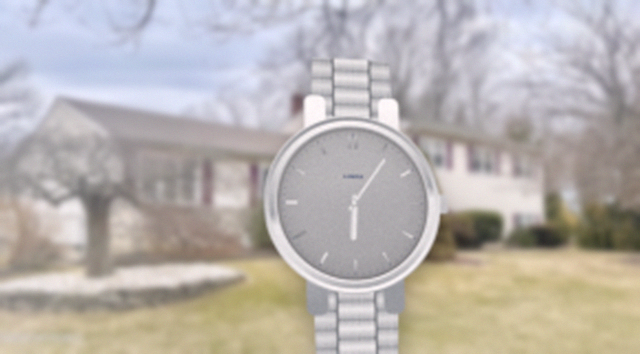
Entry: h=6 m=6
